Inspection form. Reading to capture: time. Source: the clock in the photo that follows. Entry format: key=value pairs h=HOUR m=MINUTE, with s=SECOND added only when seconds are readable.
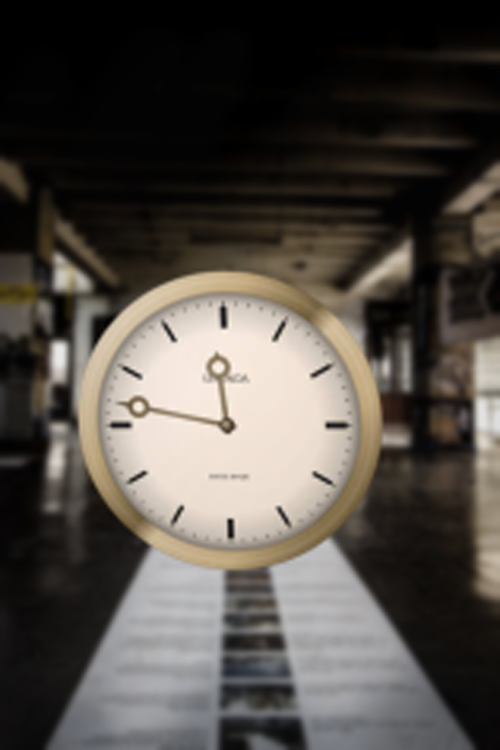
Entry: h=11 m=47
